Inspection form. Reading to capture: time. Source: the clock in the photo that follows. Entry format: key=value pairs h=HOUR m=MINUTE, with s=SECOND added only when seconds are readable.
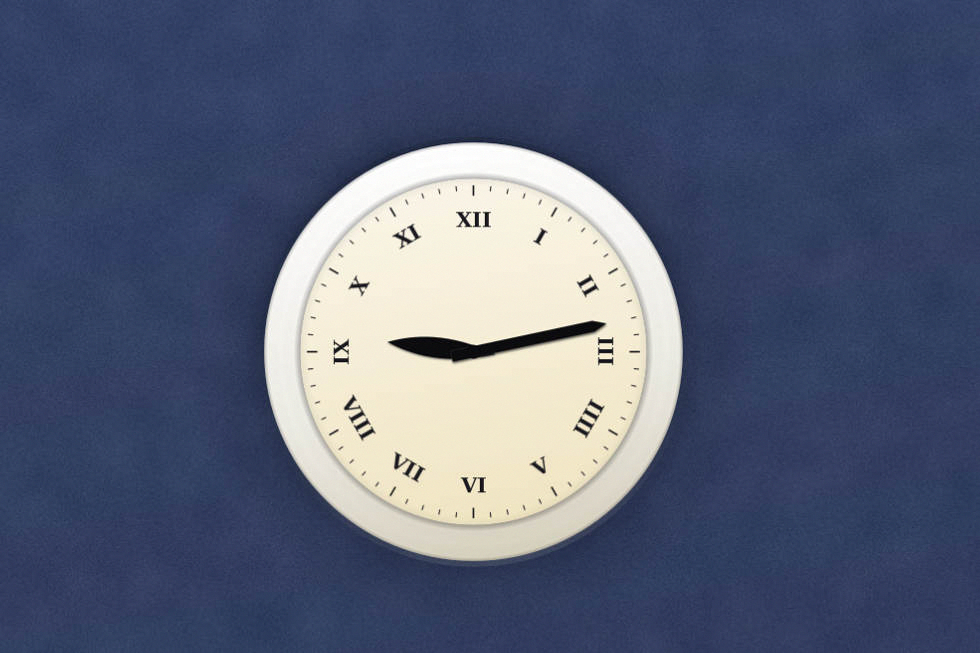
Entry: h=9 m=13
